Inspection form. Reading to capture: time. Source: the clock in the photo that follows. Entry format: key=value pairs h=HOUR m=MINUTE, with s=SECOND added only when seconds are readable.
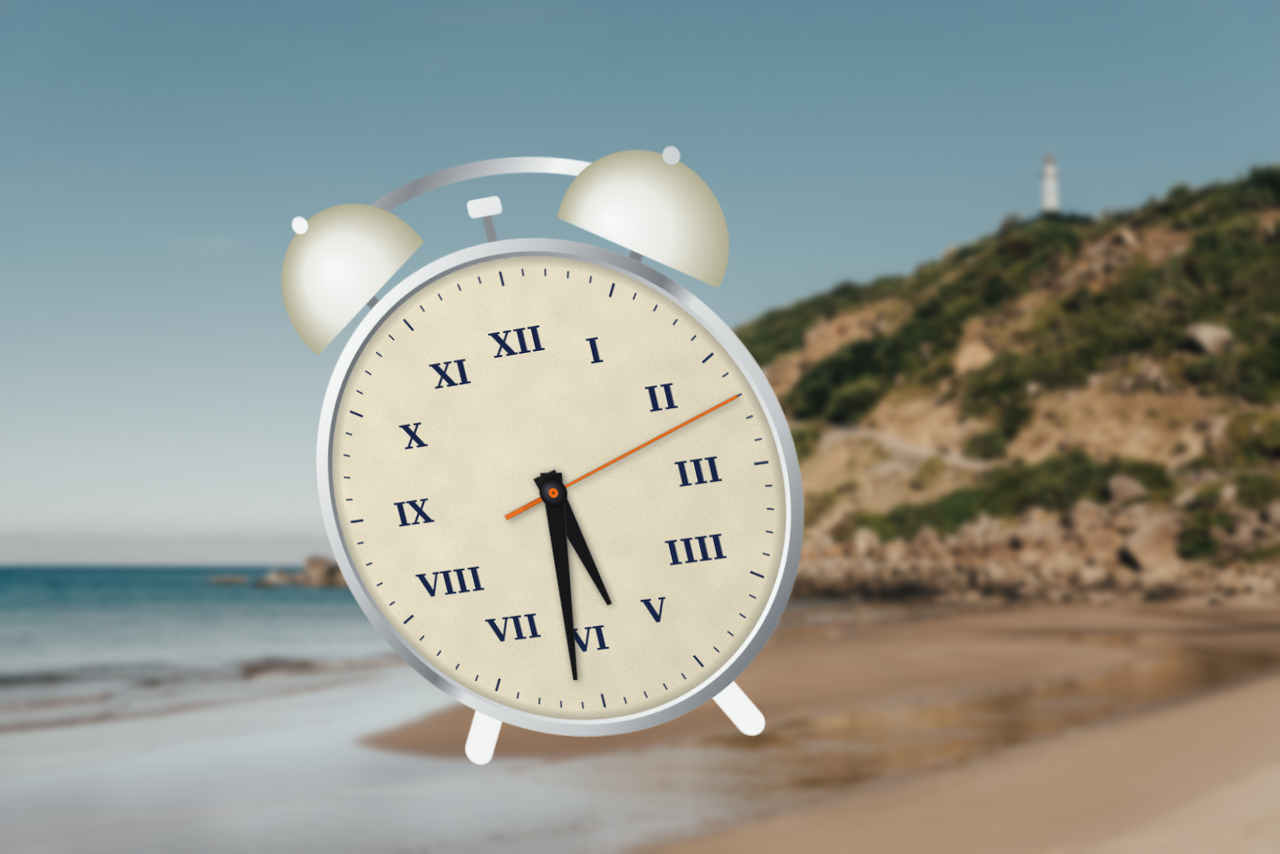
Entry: h=5 m=31 s=12
